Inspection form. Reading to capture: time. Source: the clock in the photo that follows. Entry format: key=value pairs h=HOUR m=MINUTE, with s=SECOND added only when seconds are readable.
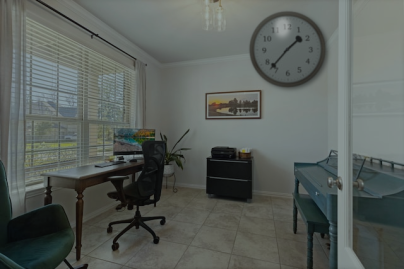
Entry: h=1 m=37
